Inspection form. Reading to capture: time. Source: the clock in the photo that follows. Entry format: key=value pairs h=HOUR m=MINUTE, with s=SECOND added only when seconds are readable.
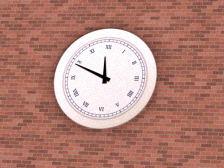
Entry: h=11 m=49
